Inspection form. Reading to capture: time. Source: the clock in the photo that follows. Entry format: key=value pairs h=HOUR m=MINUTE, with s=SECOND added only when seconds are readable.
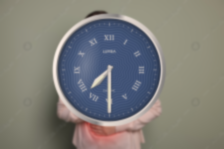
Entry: h=7 m=30
